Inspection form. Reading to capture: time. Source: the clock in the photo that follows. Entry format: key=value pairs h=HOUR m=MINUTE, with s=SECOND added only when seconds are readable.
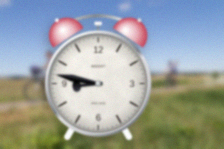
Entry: h=8 m=47
